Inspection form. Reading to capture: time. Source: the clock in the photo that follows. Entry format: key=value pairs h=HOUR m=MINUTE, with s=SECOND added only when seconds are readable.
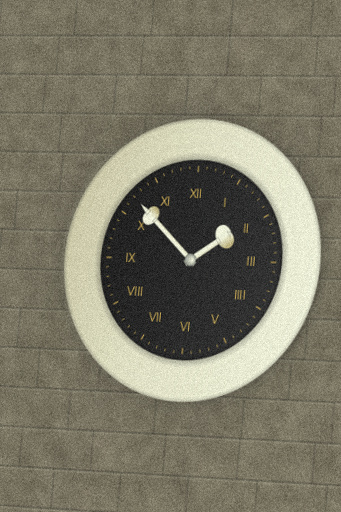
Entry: h=1 m=52
